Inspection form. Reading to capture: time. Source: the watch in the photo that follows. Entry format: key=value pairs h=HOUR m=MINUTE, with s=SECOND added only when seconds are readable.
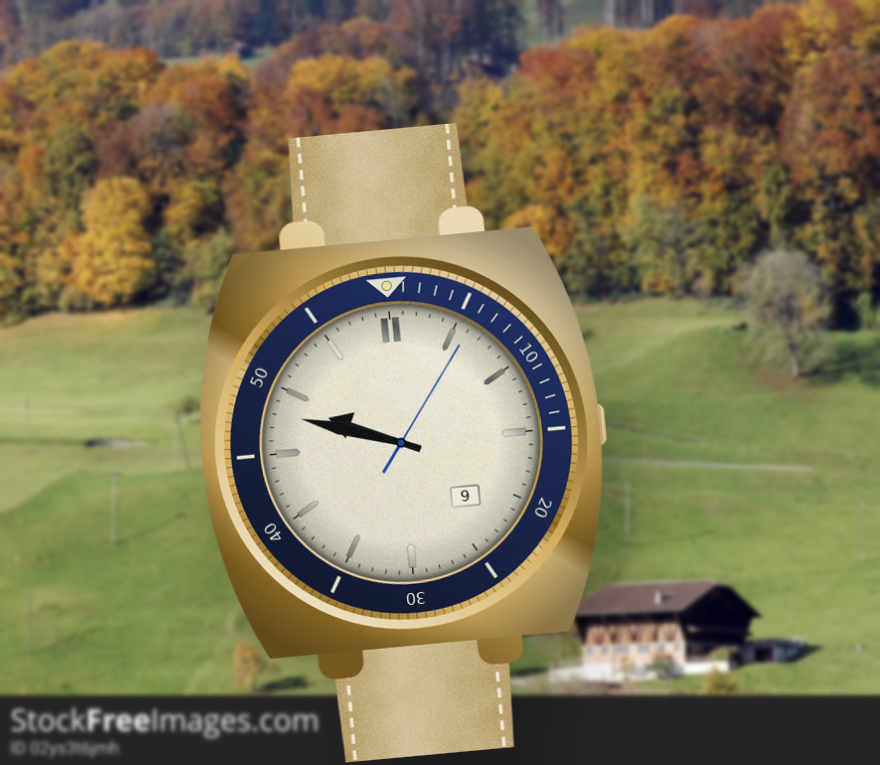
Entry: h=9 m=48 s=6
